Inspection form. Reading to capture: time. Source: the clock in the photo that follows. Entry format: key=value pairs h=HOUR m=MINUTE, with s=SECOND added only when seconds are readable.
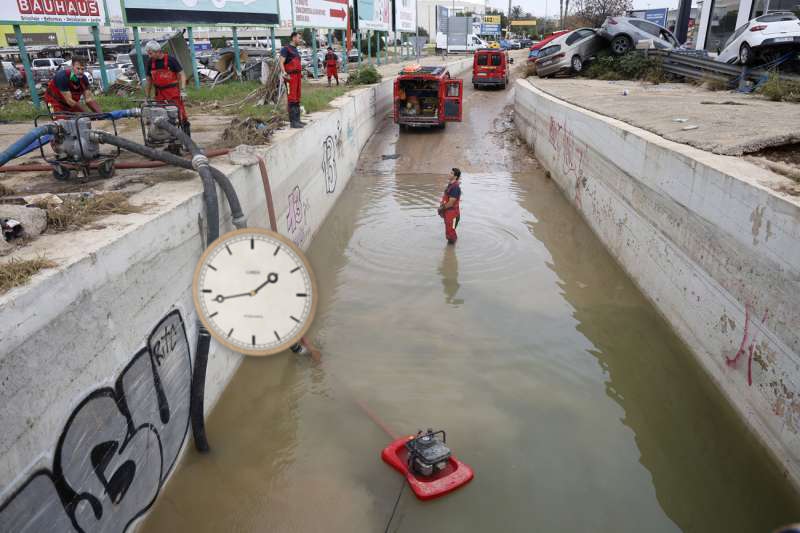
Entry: h=1 m=43
